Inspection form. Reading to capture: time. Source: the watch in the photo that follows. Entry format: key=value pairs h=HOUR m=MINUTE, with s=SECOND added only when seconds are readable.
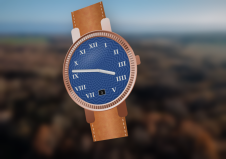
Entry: h=3 m=47
